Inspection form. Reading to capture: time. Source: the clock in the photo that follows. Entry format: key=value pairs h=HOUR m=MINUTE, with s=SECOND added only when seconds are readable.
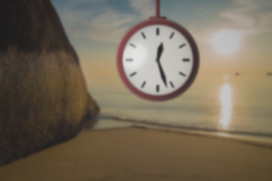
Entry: h=12 m=27
